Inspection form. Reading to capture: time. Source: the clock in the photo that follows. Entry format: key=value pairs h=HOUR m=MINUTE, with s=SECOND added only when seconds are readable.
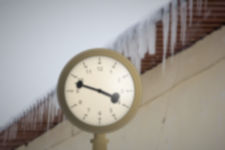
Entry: h=3 m=48
